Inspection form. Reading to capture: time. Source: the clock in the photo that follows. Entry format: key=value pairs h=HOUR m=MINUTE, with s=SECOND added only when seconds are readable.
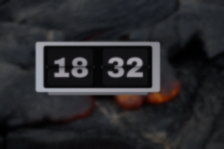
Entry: h=18 m=32
